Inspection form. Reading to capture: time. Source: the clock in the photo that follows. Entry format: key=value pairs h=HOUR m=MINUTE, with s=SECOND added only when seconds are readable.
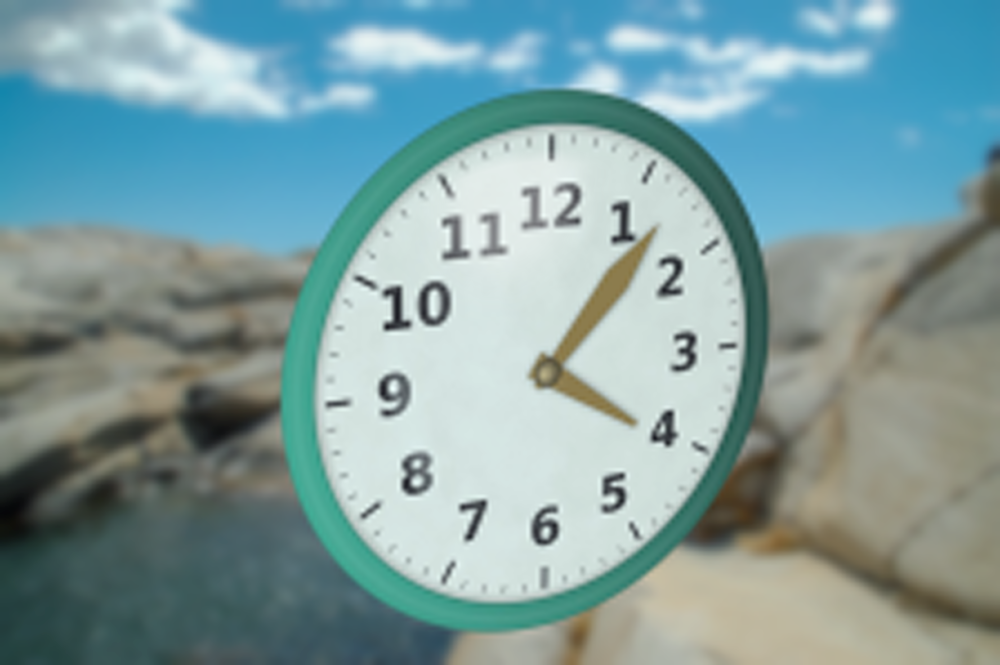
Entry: h=4 m=7
